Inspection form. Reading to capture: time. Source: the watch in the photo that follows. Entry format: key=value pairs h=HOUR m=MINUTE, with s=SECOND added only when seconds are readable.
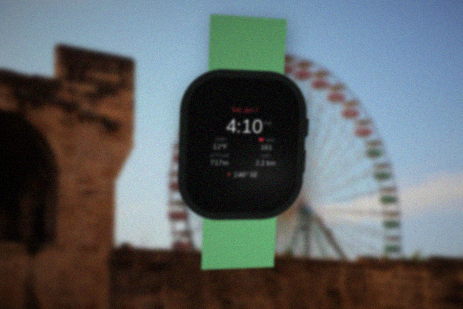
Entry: h=4 m=10
